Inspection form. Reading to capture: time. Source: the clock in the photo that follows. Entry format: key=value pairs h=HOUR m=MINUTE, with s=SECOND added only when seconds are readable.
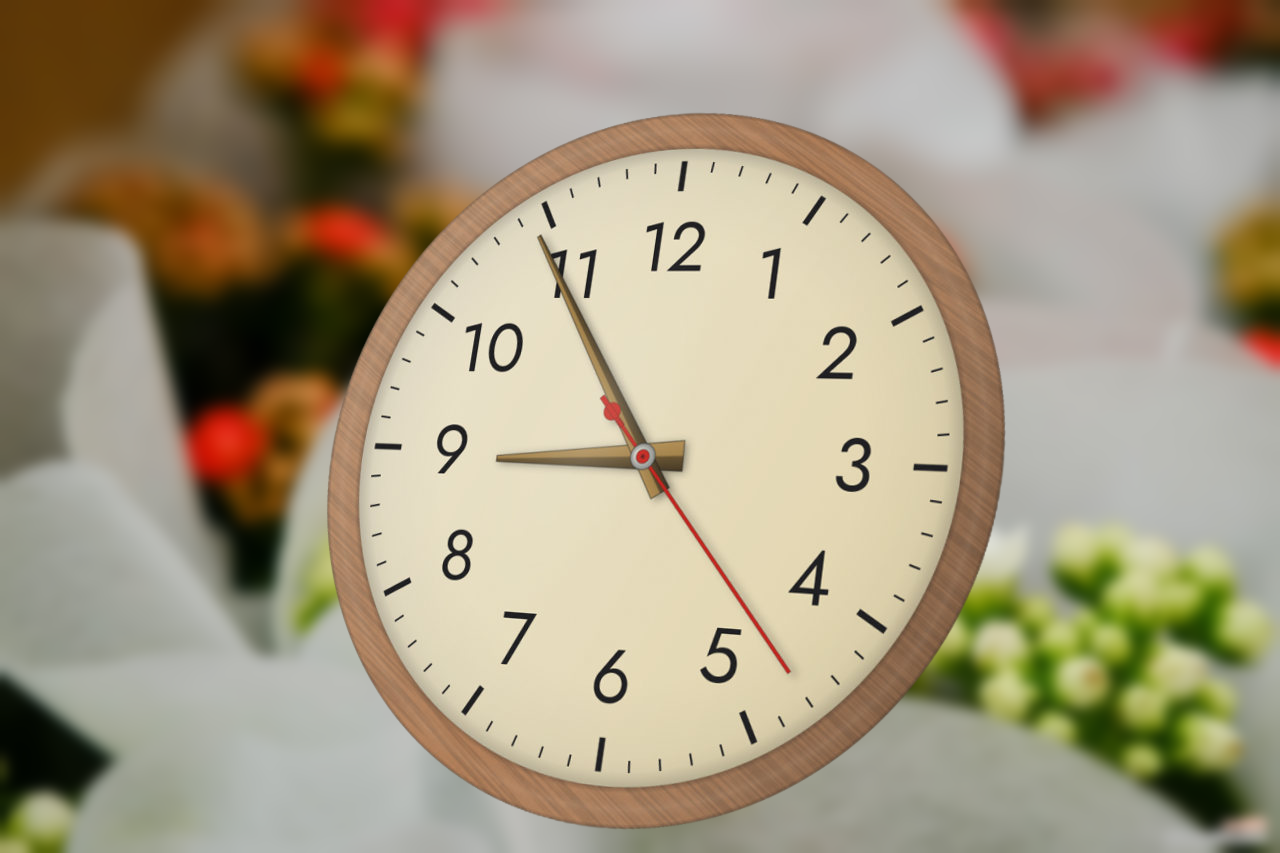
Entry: h=8 m=54 s=23
